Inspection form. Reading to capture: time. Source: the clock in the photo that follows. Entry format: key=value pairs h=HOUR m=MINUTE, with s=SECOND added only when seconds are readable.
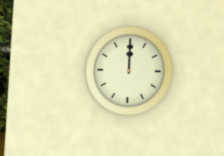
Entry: h=12 m=0
